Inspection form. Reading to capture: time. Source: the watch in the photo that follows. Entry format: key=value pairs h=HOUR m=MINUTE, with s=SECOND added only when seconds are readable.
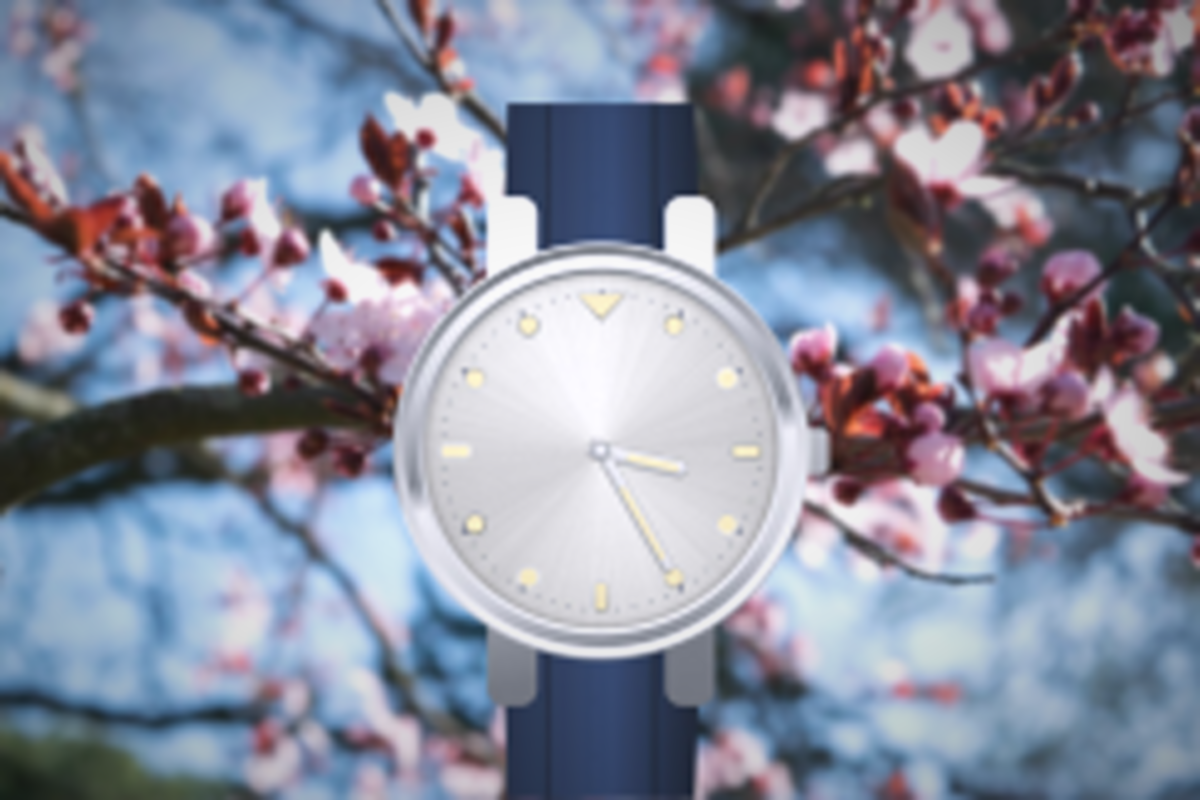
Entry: h=3 m=25
